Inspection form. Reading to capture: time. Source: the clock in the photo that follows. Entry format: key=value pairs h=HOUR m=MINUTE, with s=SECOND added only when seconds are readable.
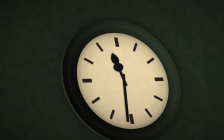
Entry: h=11 m=31
